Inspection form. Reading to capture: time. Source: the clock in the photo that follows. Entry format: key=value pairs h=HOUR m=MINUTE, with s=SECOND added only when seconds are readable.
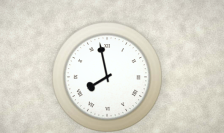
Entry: h=7 m=58
